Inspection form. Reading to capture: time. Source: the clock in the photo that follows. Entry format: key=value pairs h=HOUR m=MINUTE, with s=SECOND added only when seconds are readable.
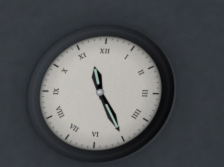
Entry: h=11 m=25
